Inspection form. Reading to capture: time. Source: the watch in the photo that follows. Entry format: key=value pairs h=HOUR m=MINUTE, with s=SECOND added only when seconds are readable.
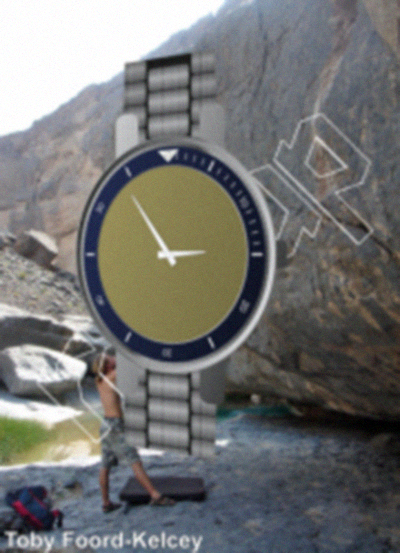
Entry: h=2 m=54
